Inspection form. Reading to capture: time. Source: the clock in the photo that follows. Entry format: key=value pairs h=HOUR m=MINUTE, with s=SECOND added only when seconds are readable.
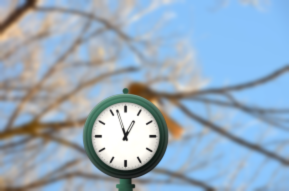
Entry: h=12 m=57
